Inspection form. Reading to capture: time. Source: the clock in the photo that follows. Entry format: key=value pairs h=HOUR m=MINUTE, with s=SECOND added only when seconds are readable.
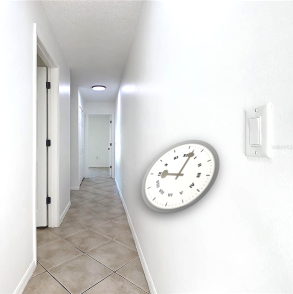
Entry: h=9 m=2
